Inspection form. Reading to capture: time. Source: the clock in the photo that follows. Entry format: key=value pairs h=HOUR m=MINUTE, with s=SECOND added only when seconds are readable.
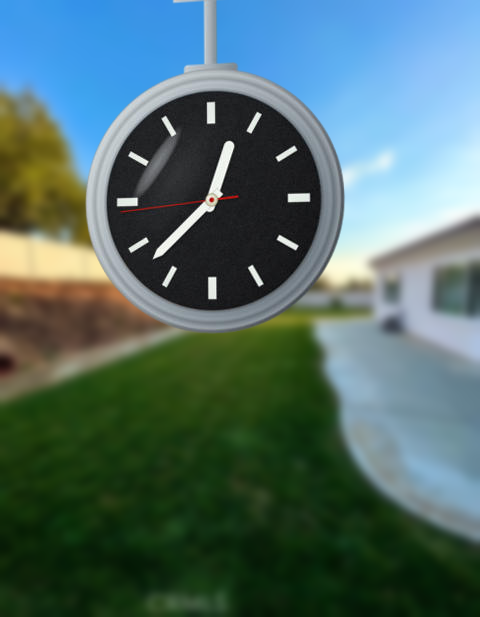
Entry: h=12 m=37 s=44
